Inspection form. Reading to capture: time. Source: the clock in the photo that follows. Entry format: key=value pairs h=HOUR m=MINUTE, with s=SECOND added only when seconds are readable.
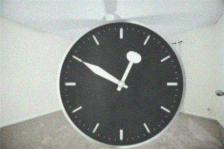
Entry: h=12 m=50
